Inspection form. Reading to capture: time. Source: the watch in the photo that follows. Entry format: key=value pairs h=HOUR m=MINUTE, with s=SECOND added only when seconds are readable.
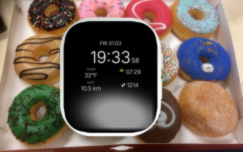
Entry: h=19 m=33
